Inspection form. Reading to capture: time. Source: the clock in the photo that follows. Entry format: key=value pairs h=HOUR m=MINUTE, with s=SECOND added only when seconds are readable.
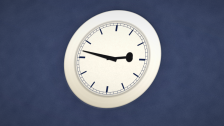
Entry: h=2 m=47
